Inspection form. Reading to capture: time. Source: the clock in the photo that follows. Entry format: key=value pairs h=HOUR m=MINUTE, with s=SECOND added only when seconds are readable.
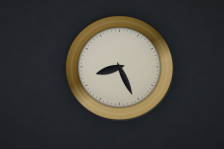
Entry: h=8 m=26
